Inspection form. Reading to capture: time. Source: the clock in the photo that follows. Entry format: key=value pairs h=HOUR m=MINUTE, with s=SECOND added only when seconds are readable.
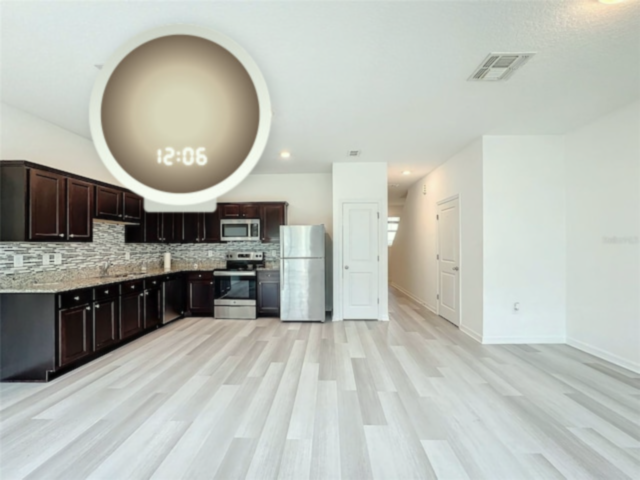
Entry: h=12 m=6
